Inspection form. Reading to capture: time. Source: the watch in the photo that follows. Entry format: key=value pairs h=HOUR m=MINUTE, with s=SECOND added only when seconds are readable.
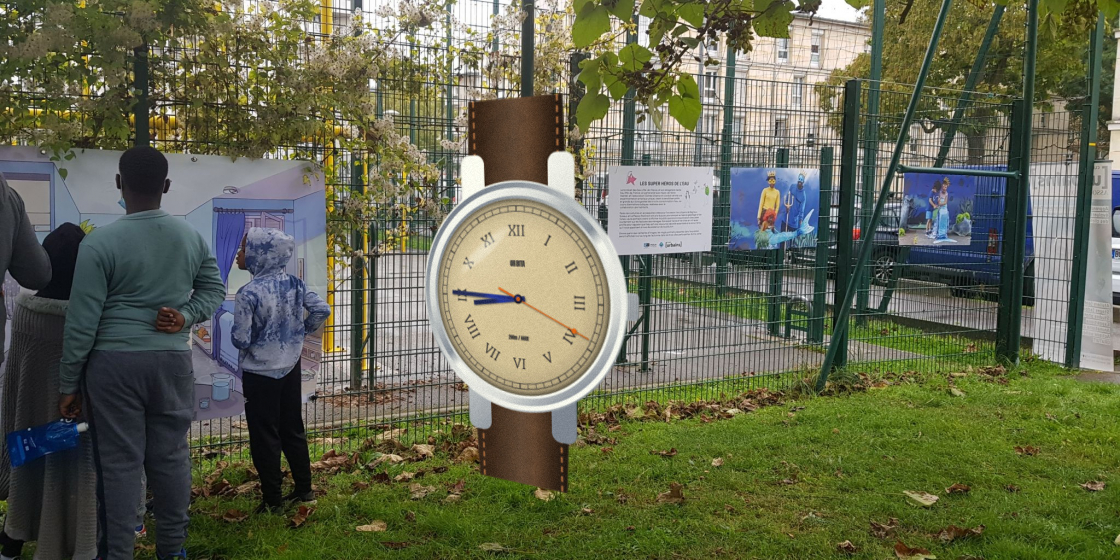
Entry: h=8 m=45 s=19
